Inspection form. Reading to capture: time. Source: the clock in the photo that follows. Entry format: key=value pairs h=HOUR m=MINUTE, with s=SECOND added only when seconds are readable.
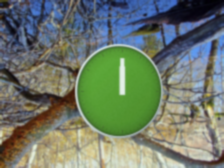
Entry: h=12 m=0
